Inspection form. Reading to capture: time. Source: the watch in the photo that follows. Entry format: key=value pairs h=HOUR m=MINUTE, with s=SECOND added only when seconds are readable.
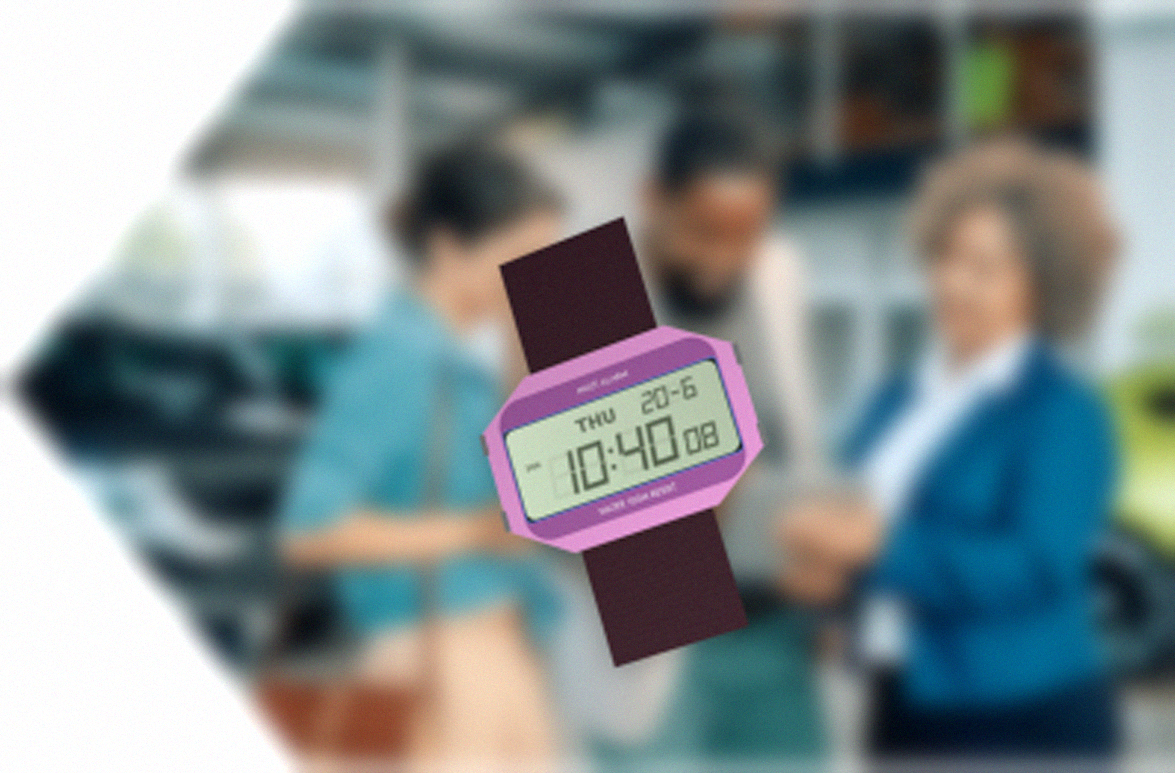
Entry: h=10 m=40 s=8
